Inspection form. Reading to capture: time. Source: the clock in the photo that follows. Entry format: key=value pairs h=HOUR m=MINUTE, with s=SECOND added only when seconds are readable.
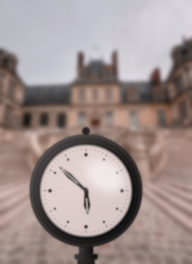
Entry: h=5 m=52
